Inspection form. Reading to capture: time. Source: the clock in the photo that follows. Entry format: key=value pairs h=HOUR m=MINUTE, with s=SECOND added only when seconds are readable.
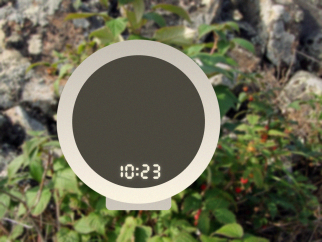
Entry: h=10 m=23
